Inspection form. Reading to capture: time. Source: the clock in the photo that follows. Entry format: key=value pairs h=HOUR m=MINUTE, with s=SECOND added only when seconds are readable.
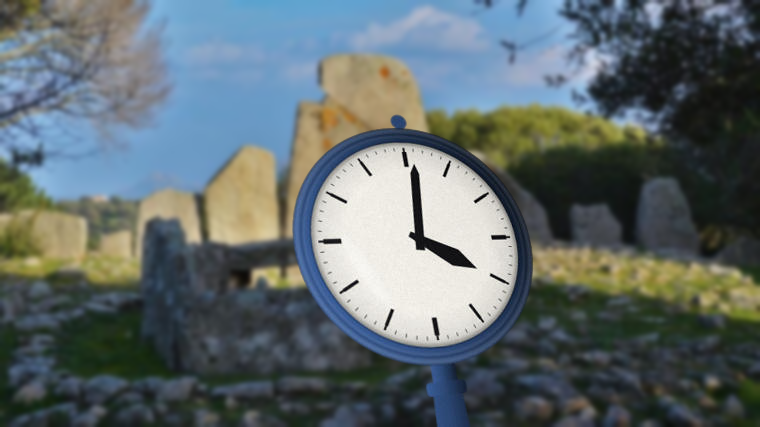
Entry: h=4 m=1
